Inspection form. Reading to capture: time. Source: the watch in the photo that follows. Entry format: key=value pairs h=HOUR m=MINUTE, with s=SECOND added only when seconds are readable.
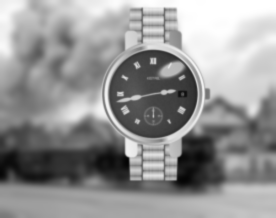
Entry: h=2 m=43
